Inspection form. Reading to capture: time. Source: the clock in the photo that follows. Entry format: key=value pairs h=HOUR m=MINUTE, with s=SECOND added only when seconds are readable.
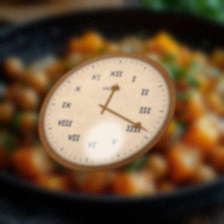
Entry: h=12 m=19
